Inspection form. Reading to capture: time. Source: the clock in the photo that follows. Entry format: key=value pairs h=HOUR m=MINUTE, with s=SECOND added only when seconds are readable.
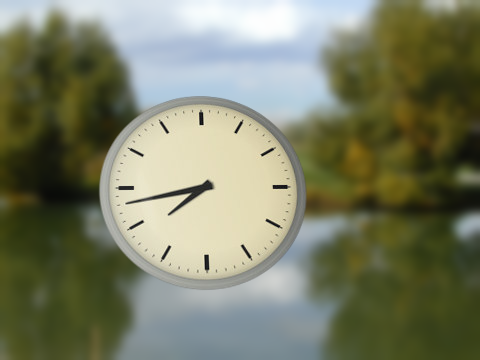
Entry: h=7 m=43
